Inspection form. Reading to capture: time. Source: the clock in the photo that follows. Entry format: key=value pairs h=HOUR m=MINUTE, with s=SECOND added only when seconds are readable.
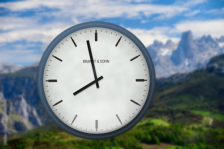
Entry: h=7 m=58
